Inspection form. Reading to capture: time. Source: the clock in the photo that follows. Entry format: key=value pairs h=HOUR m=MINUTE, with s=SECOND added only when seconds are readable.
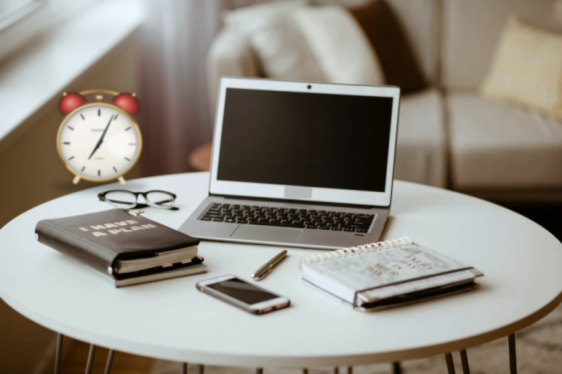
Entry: h=7 m=4
